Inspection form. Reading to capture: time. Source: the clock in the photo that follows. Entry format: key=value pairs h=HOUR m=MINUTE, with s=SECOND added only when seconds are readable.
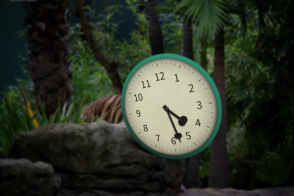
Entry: h=4 m=28
